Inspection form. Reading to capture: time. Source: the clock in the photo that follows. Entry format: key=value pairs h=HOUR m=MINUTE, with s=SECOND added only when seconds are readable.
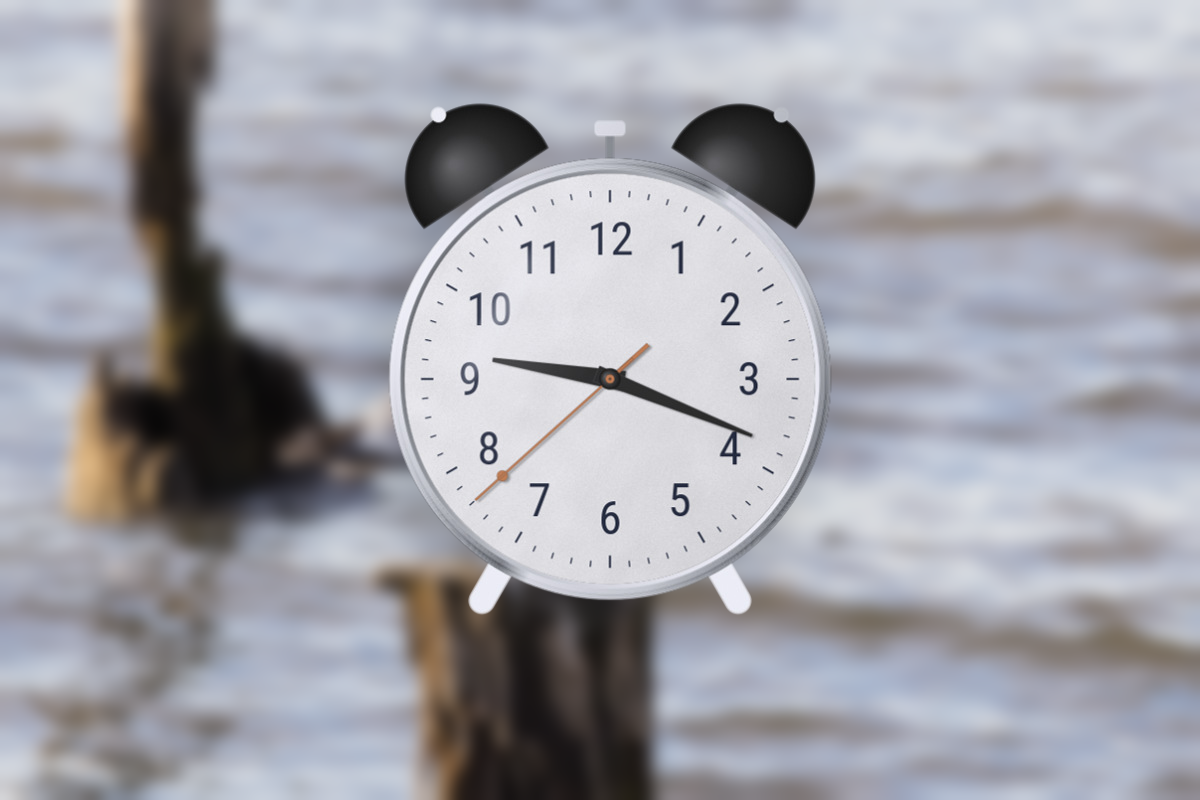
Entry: h=9 m=18 s=38
